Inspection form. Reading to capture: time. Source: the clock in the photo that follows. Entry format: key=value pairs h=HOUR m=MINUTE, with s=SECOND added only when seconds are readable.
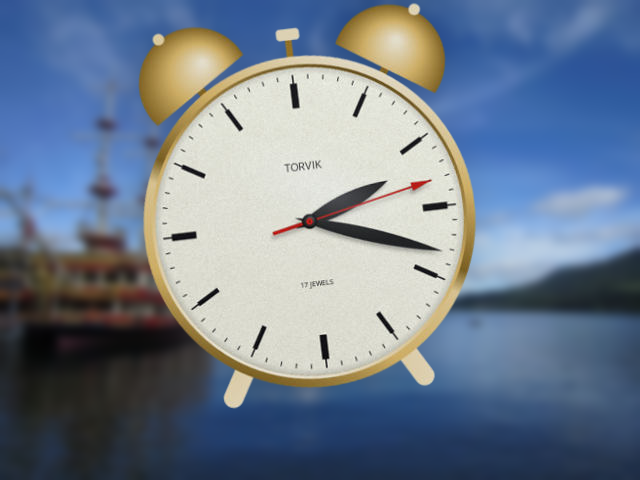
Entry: h=2 m=18 s=13
